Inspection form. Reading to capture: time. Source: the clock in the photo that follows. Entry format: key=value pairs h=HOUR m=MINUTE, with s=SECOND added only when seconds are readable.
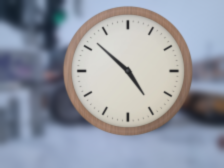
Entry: h=4 m=52
